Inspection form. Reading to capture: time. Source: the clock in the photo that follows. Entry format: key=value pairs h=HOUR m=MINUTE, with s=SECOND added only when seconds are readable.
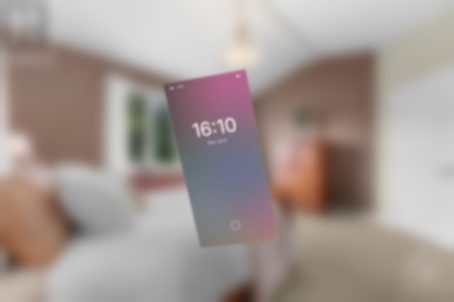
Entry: h=16 m=10
